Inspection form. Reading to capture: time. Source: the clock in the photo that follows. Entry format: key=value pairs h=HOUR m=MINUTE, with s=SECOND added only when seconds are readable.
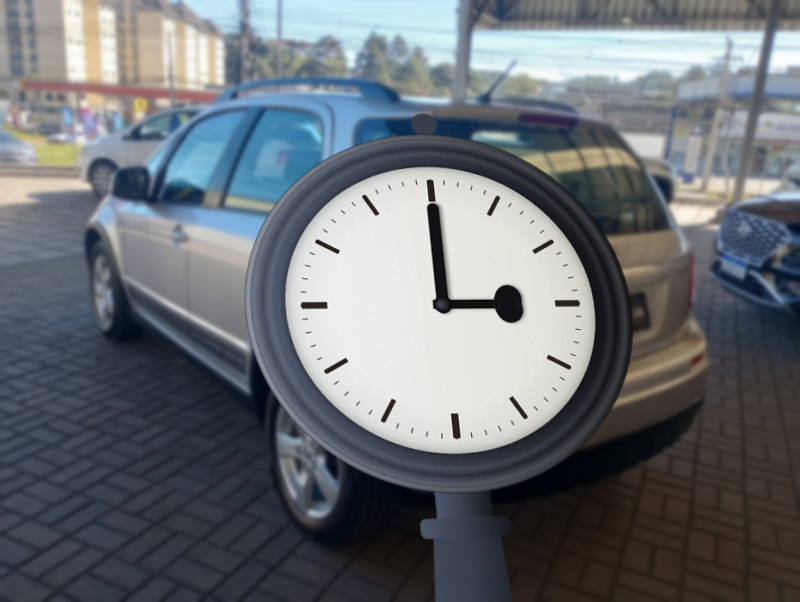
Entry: h=3 m=0
